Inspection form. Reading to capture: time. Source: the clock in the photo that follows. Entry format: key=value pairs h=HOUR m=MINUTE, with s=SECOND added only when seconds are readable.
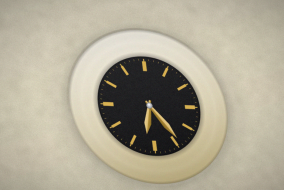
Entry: h=6 m=24
